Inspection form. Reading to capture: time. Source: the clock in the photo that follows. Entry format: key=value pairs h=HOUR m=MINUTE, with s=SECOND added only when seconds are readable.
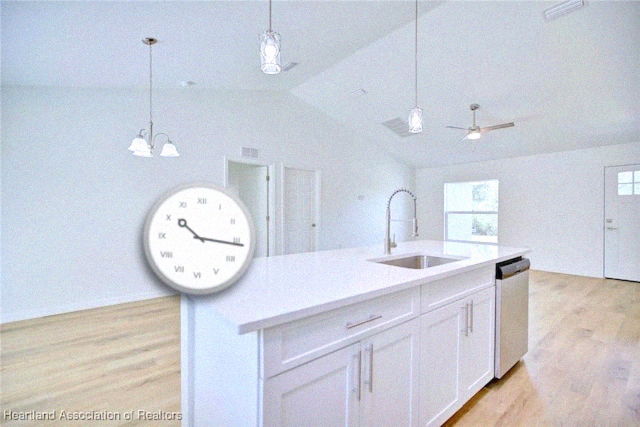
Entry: h=10 m=16
